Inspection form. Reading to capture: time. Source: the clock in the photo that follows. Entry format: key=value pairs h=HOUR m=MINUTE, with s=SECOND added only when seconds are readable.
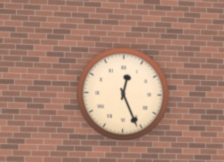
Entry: h=12 m=26
